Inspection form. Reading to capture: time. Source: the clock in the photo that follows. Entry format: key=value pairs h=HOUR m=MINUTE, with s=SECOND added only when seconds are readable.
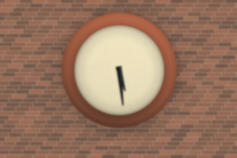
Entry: h=5 m=29
